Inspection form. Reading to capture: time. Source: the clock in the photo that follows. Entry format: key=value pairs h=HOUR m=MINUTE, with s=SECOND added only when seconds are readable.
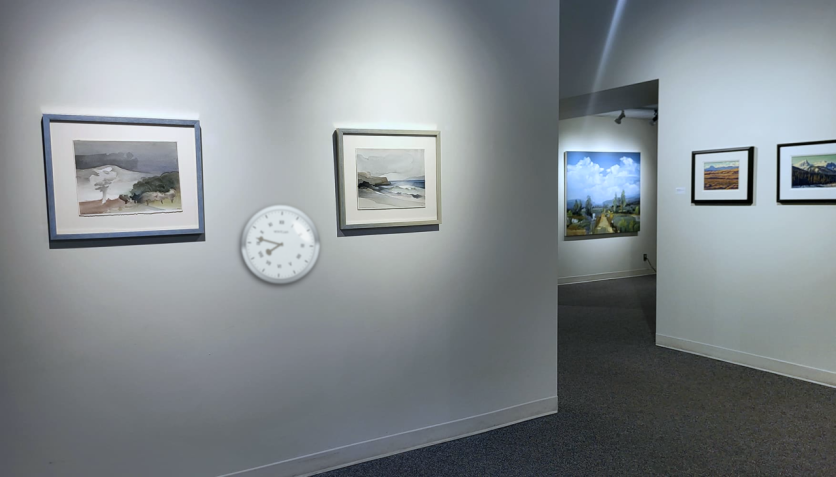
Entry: h=7 m=47
